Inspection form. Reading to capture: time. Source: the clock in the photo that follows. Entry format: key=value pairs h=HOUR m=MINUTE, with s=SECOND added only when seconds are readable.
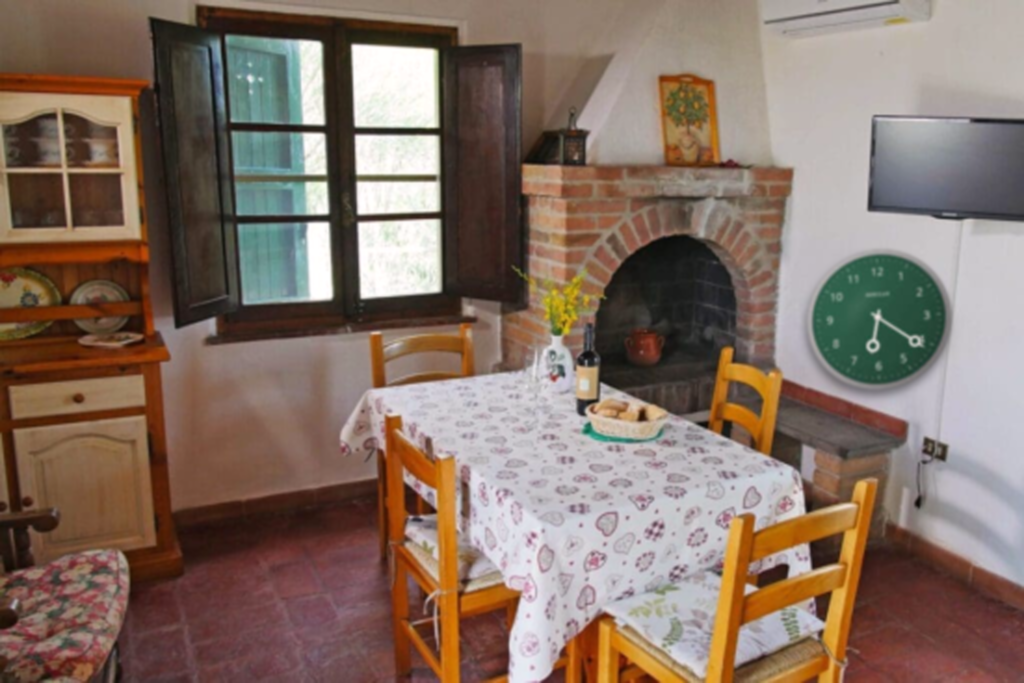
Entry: h=6 m=21
